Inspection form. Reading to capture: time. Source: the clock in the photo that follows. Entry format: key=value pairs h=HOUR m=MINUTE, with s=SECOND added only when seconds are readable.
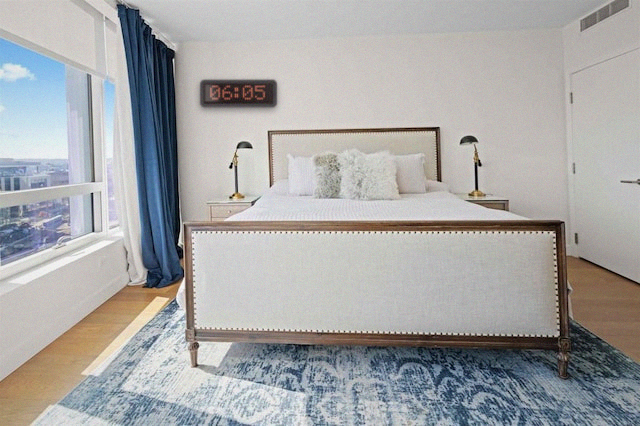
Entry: h=6 m=5
